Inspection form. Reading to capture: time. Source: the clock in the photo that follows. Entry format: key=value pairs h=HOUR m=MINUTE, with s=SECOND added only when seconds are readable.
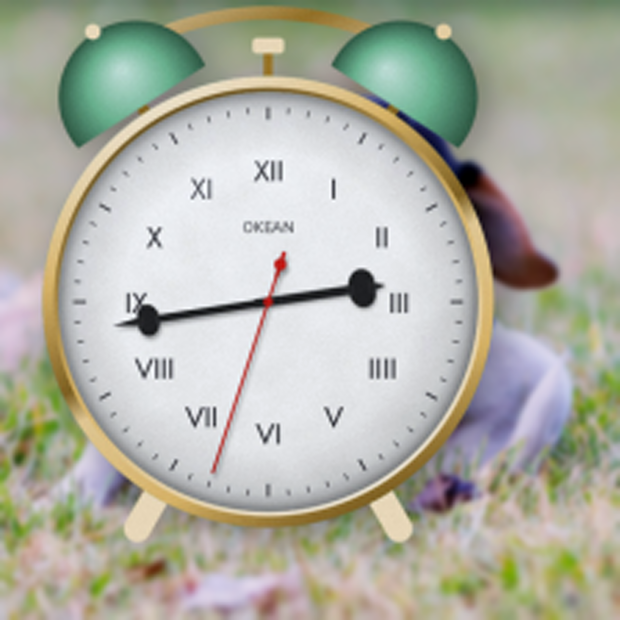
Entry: h=2 m=43 s=33
